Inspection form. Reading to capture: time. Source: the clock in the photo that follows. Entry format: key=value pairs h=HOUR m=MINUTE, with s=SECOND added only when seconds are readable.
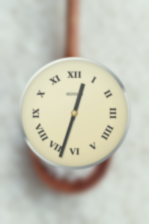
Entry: h=12 m=33
